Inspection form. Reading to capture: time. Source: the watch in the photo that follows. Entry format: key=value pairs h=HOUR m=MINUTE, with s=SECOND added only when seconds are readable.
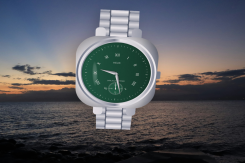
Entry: h=9 m=28
